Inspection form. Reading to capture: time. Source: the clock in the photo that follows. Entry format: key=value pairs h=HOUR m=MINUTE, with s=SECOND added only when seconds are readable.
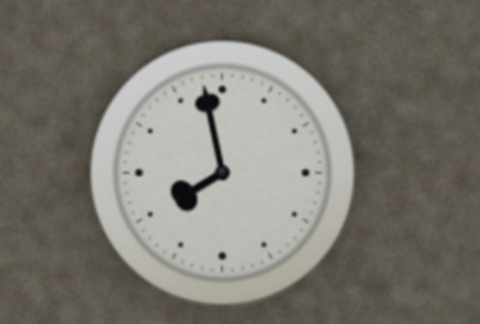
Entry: h=7 m=58
